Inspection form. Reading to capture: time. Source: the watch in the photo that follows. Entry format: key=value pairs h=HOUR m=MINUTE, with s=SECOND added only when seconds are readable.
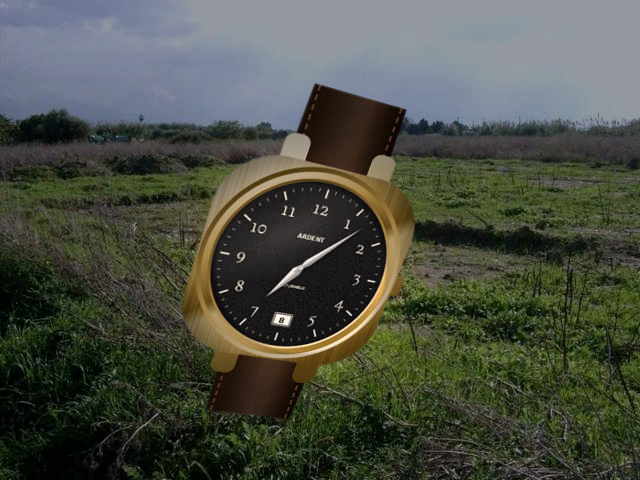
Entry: h=7 m=7
